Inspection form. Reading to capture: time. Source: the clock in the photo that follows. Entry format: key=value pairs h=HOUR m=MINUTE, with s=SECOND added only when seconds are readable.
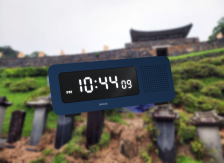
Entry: h=10 m=44 s=9
